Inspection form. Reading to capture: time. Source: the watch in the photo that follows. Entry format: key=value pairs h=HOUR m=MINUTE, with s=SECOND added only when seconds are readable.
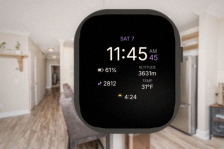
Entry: h=11 m=45 s=45
